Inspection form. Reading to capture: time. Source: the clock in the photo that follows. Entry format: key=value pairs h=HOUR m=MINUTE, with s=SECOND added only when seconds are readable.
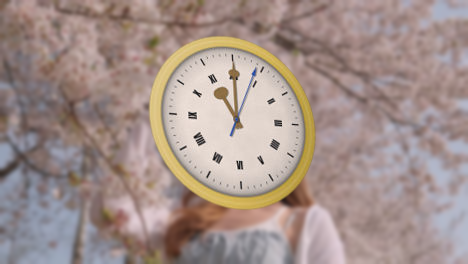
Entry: h=11 m=0 s=4
